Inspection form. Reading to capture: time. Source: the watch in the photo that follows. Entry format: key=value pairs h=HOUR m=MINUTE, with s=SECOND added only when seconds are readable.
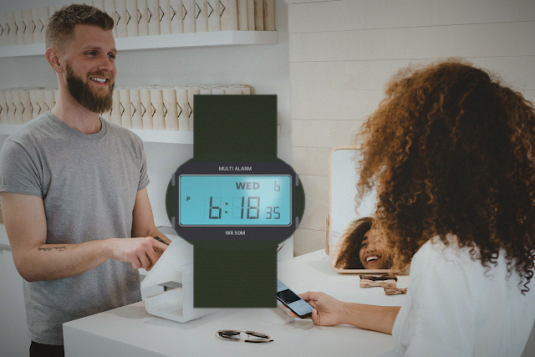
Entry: h=6 m=18 s=35
